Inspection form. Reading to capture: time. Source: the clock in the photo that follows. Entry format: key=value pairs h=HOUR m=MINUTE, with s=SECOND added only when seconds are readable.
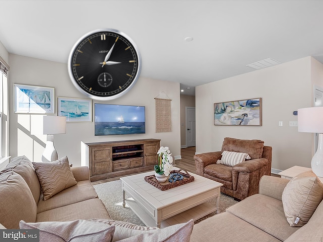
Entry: h=3 m=5
